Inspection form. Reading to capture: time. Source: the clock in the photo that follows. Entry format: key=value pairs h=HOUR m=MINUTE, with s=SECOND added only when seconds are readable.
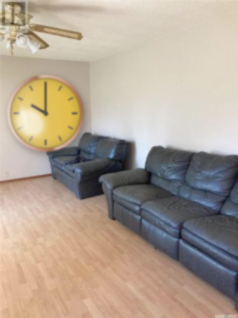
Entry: h=10 m=0
